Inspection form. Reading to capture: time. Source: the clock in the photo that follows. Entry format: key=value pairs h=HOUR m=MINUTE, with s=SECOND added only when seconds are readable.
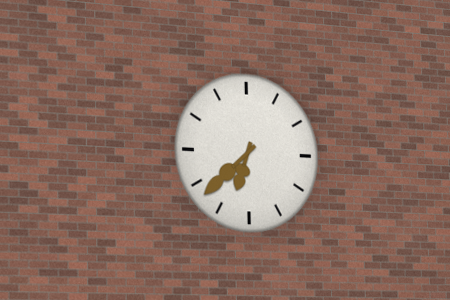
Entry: h=6 m=38
